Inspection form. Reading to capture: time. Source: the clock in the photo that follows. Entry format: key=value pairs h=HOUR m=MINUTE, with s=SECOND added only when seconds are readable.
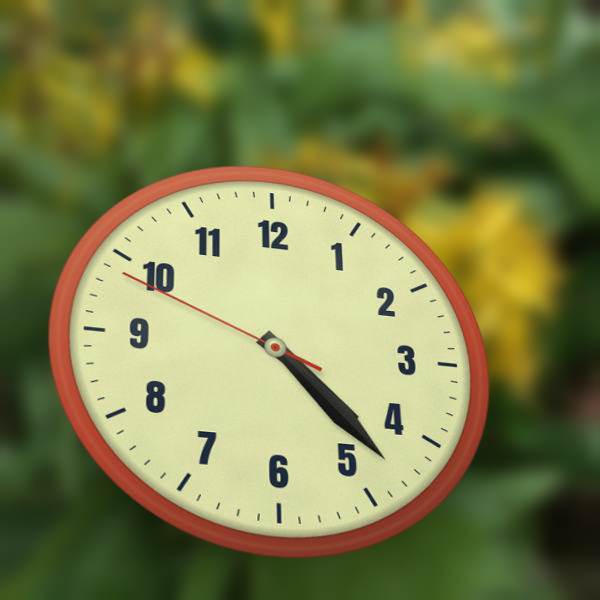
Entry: h=4 m=22 s=49
